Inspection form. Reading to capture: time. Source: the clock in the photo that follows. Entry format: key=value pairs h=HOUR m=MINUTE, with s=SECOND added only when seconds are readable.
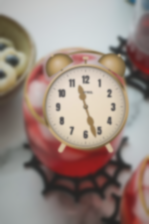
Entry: h=11 m=27
